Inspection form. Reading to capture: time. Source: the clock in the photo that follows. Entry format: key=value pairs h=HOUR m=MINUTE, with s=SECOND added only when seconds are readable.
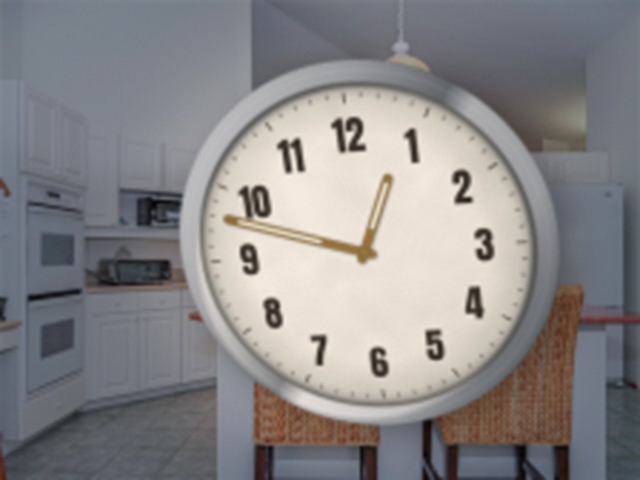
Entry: h=12 m=48
